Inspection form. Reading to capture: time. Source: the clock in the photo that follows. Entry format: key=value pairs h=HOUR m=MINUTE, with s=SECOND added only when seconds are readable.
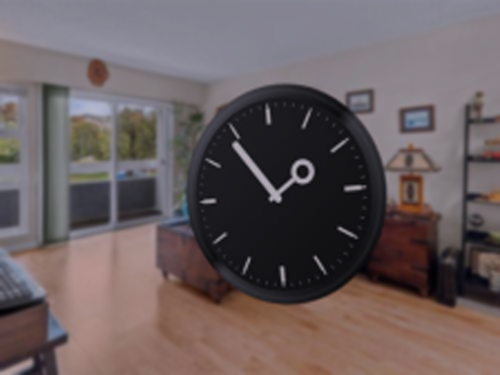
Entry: h=1 m=54
